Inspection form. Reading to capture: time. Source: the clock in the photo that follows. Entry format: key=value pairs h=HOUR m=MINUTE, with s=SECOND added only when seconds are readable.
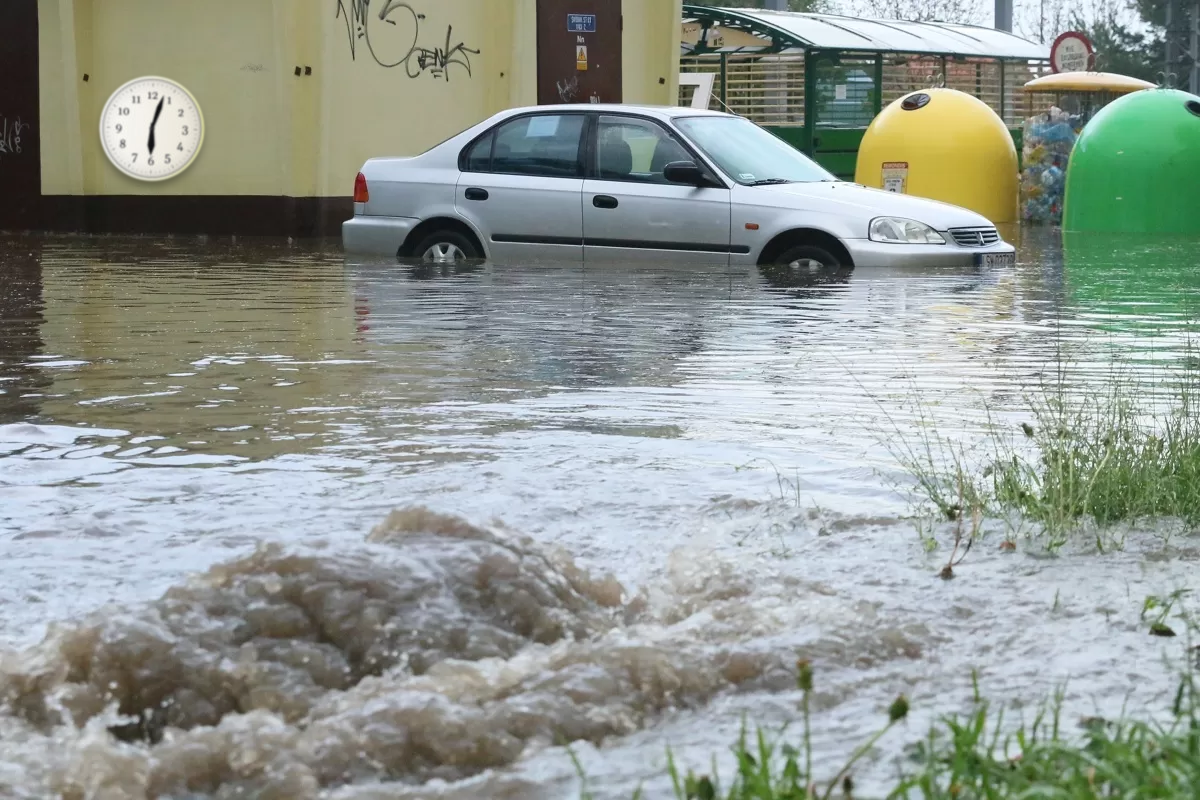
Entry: h=6 m=3
